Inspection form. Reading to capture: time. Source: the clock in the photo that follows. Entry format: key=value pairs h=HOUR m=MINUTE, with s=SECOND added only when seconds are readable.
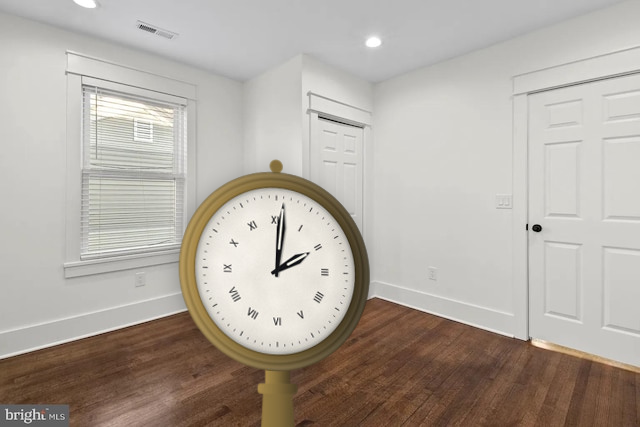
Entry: h=2 m=1
